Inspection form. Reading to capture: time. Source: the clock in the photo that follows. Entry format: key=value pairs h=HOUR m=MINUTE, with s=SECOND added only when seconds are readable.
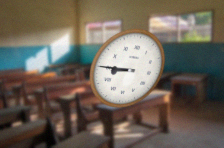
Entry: h=8 m=45
